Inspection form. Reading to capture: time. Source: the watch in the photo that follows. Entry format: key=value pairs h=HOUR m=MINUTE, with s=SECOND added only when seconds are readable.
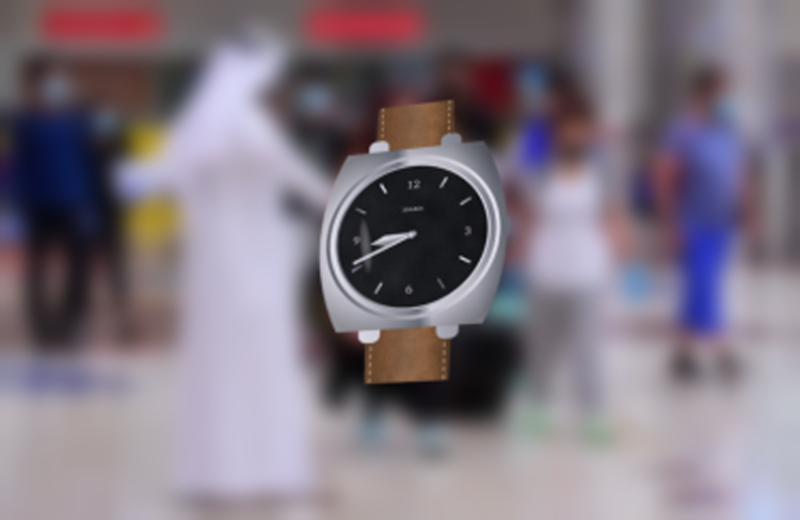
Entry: h=8 m=41
